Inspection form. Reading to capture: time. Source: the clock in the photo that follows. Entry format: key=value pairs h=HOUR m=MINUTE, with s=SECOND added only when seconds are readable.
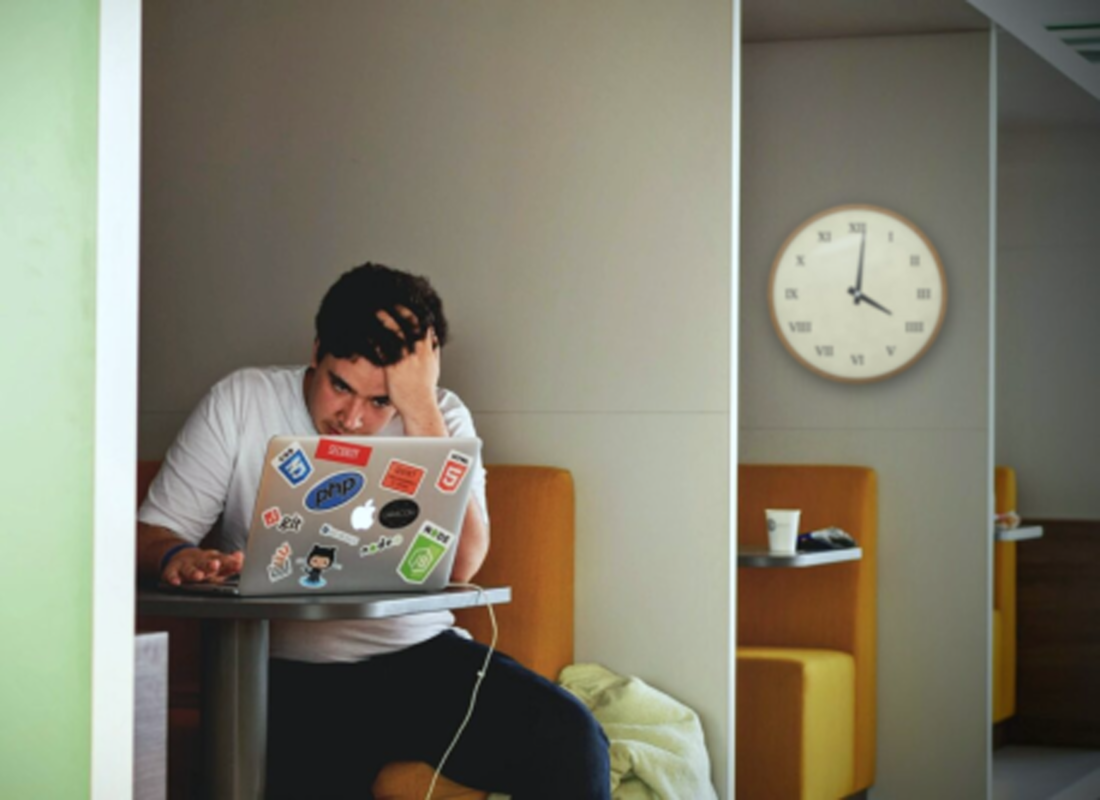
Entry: h=4 m=1
